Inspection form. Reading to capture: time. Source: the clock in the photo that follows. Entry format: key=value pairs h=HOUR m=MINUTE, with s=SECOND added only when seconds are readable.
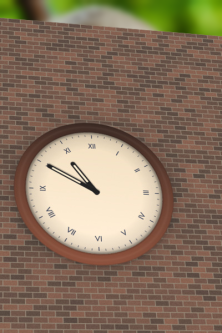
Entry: h=10 m=50
